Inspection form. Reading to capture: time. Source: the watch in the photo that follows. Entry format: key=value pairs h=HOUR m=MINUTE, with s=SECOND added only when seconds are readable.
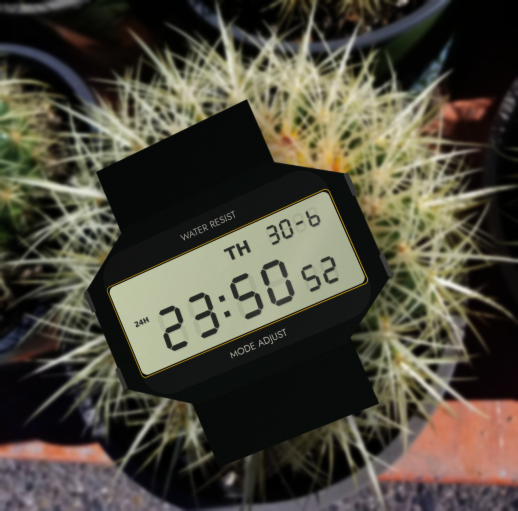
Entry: h=23 m=50 s=52
